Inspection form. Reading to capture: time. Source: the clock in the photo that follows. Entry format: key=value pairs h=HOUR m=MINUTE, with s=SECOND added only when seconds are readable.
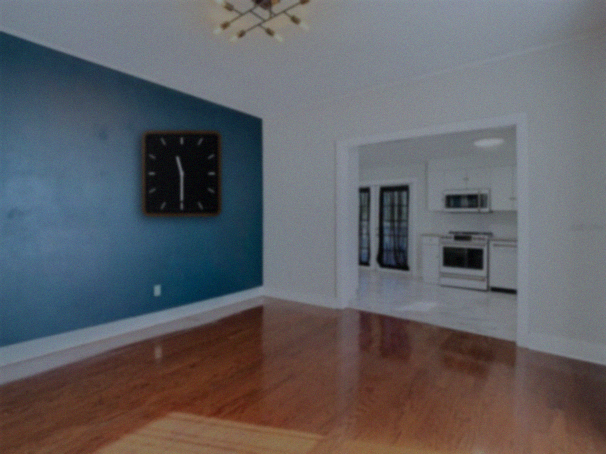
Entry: h=11 m=30
